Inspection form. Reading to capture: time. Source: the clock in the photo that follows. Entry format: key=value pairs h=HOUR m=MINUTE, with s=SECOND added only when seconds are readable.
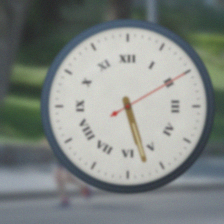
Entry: h=5 m=27 s=10
